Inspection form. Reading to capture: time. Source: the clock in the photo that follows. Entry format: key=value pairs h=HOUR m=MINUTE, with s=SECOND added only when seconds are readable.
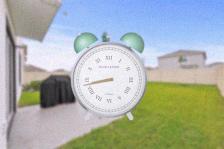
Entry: h=8 m=43
